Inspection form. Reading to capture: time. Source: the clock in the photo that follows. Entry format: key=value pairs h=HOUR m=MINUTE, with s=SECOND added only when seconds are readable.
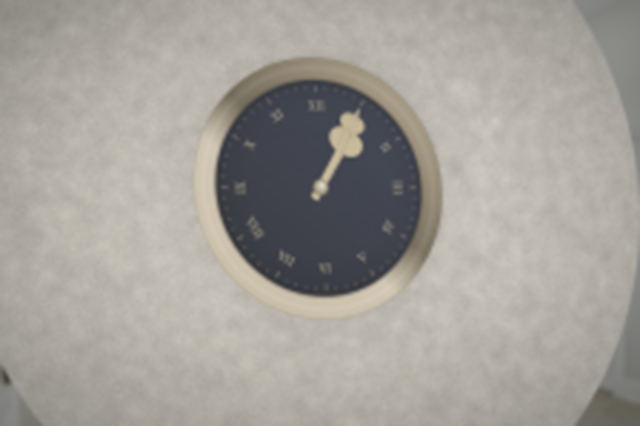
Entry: h=1 m=5
